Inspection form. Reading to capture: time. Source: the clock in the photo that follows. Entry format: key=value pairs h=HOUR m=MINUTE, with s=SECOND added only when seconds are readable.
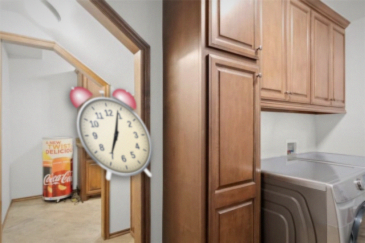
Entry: h=7 m=4
